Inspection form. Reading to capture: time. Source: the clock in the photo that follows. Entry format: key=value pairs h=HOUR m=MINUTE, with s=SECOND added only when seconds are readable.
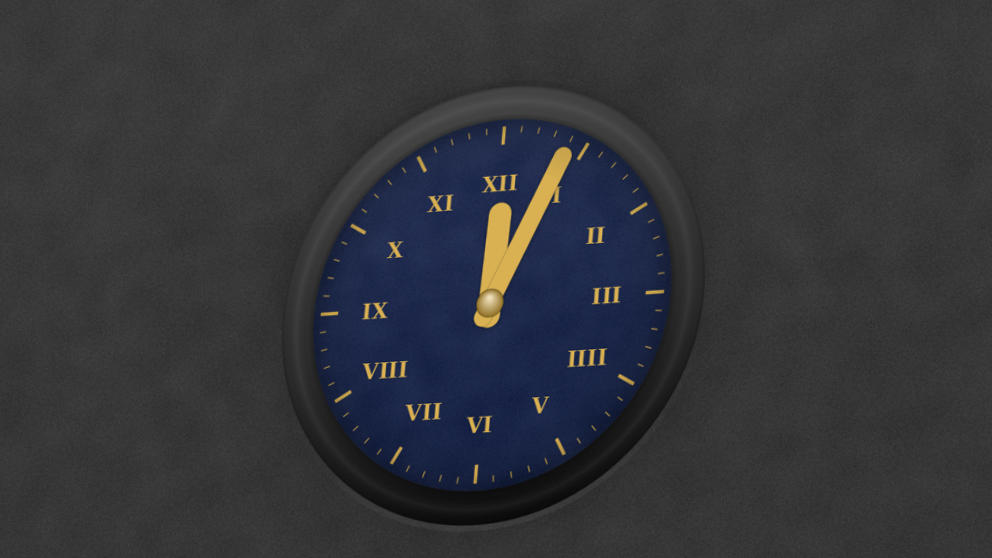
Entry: h=12 m=4
